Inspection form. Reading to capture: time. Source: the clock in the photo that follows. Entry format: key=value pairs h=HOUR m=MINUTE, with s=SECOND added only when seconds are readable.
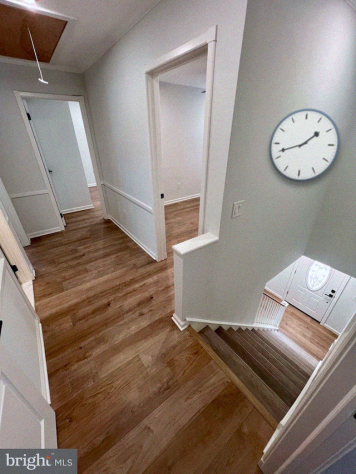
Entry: h=1 m=42
